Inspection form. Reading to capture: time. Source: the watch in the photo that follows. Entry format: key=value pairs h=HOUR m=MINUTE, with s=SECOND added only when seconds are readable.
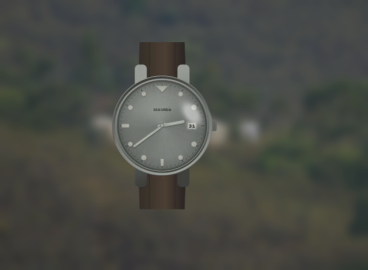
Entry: h=2 m=39
